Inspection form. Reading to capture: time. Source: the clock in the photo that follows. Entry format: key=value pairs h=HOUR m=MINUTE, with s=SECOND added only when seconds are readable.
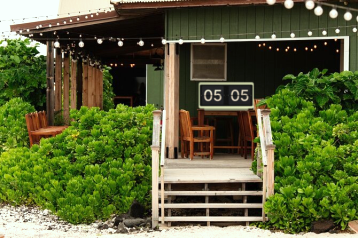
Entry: h=5 m=5
